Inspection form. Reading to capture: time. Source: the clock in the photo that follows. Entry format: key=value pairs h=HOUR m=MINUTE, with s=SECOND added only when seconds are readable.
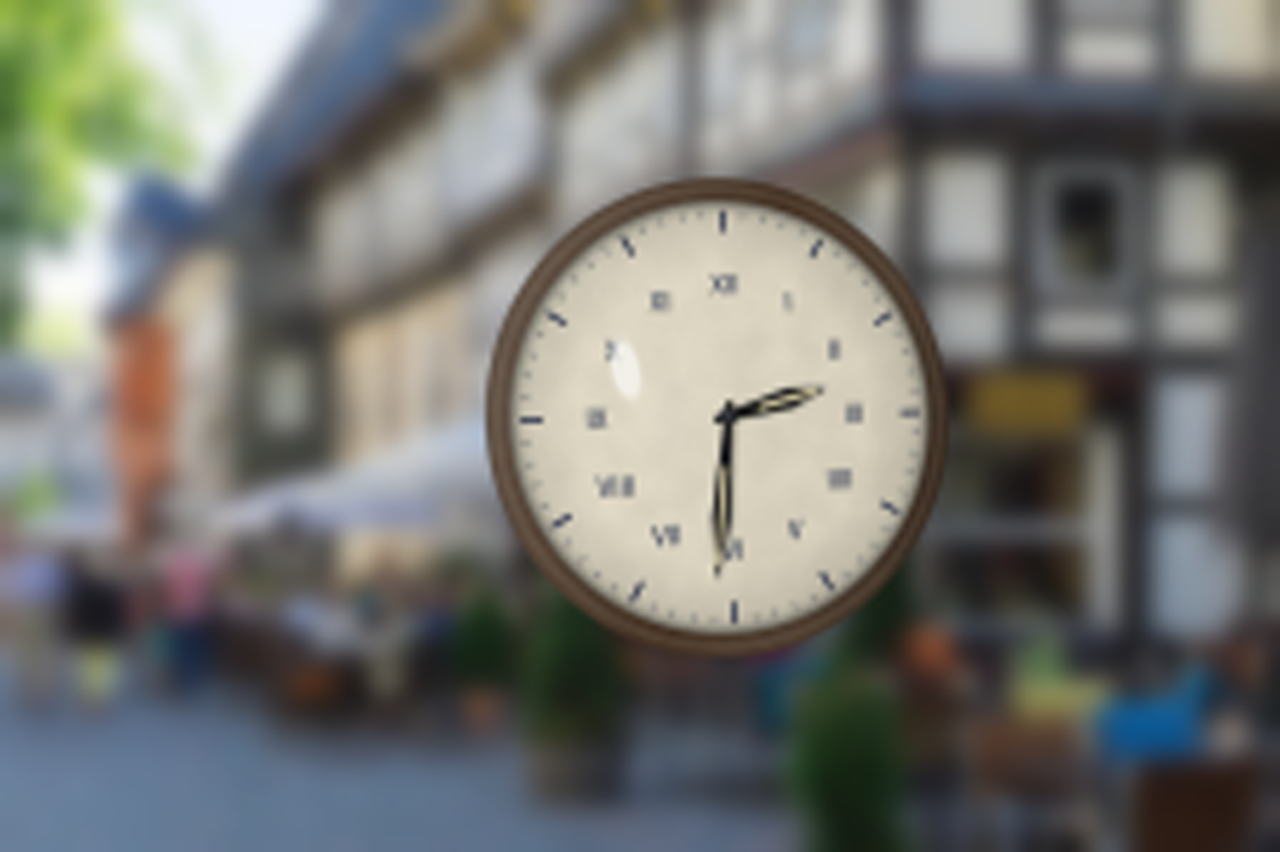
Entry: h=2 m=31
